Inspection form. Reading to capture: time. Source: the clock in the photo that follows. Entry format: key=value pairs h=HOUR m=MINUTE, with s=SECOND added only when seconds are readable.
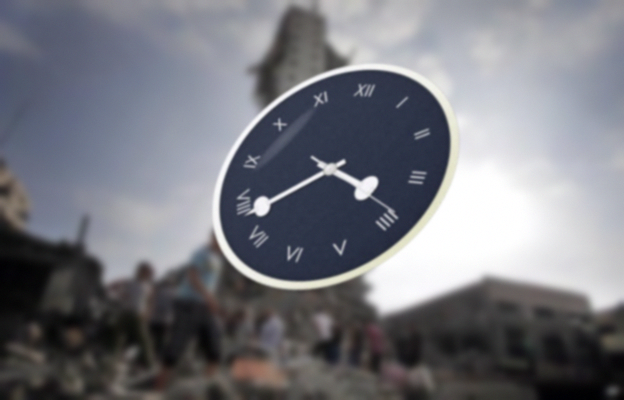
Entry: h=3 m=38 s=19
